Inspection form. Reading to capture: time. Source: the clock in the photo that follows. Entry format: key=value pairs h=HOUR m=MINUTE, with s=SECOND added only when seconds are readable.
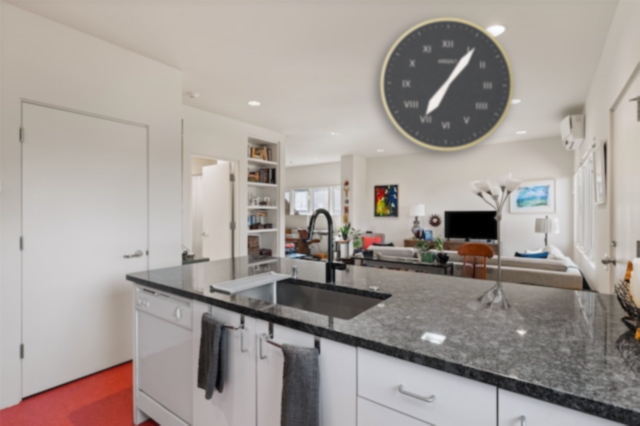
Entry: h=7 m=6
